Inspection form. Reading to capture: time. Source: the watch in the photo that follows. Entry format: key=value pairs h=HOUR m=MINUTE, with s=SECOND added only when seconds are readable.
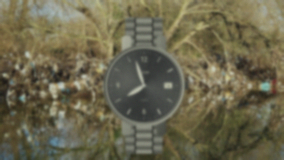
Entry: h=7 m=57
